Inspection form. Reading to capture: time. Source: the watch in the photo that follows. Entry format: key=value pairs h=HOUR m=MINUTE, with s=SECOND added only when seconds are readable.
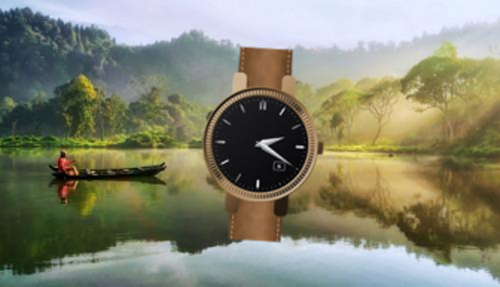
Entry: h=2 m=20
